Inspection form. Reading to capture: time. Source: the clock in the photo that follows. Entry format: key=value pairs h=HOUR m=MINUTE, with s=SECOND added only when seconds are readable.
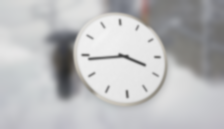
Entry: h=3 m=44
